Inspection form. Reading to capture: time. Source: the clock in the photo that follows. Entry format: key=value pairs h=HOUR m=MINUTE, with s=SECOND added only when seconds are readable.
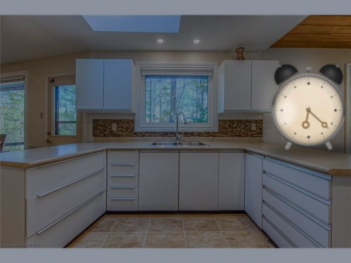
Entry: h=6 m=22
